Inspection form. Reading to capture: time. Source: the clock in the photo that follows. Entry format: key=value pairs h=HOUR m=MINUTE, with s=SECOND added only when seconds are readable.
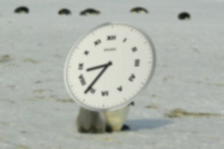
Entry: h=8 m=36
